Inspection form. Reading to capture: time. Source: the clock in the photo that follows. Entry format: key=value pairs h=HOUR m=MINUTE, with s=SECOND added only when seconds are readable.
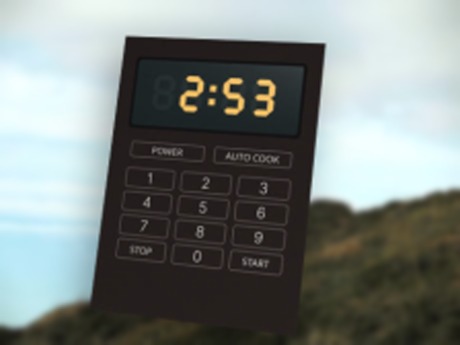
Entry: h=2 m=53
